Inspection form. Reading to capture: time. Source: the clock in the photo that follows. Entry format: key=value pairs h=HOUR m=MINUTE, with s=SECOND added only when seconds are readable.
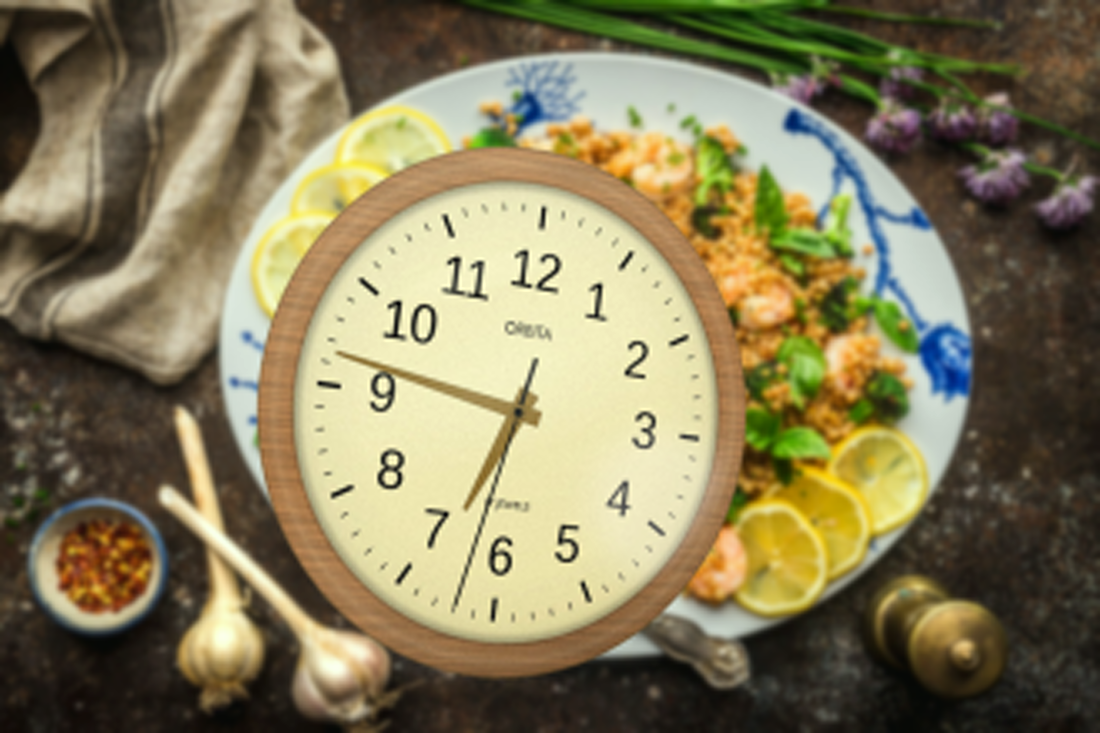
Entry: h=6 m=46 s=32
